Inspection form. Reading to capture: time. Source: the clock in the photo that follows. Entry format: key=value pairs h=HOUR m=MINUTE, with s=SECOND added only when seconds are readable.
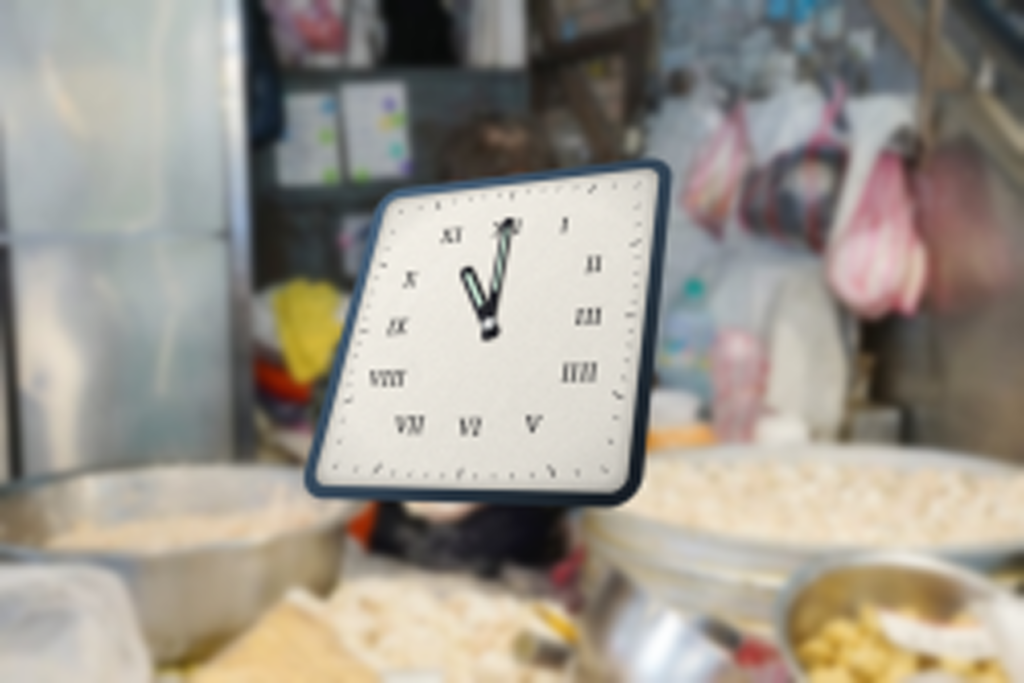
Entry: h=11 m=0
